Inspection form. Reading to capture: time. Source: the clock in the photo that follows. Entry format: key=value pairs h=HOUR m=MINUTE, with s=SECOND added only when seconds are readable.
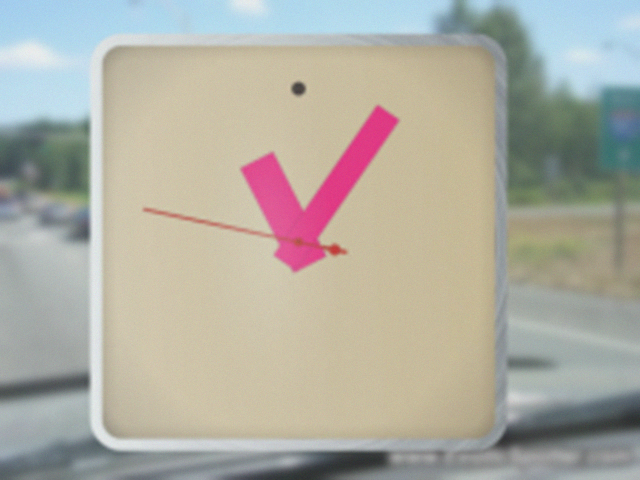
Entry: h=11 m=5 s=47
